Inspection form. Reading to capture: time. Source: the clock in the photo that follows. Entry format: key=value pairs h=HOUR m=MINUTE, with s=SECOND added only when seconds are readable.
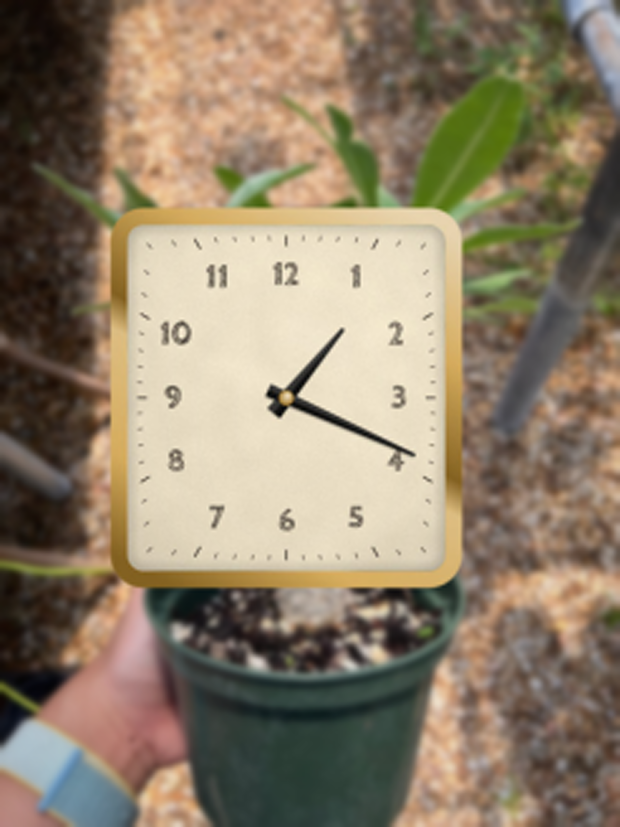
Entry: h=1 m=19
